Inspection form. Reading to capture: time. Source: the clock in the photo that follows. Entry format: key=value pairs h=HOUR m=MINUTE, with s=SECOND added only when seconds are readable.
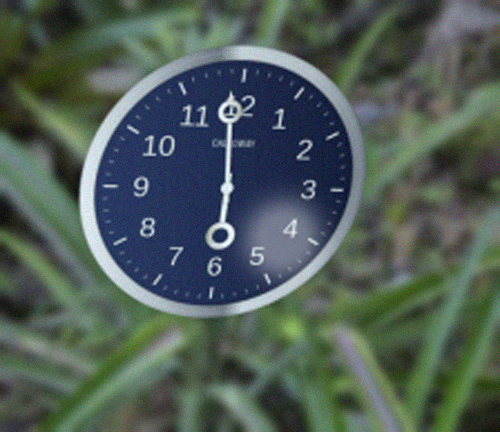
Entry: h=5 m=59
